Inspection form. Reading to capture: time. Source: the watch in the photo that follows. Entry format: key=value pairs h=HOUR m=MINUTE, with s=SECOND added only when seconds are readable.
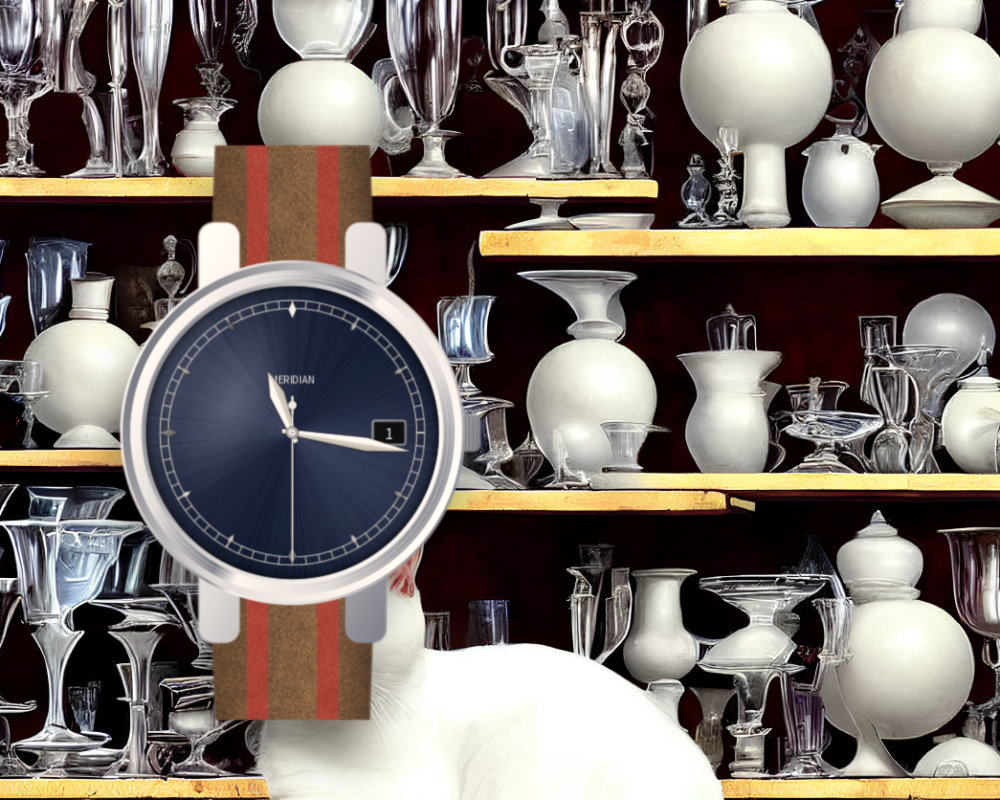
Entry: h=11 m=16 s=30
